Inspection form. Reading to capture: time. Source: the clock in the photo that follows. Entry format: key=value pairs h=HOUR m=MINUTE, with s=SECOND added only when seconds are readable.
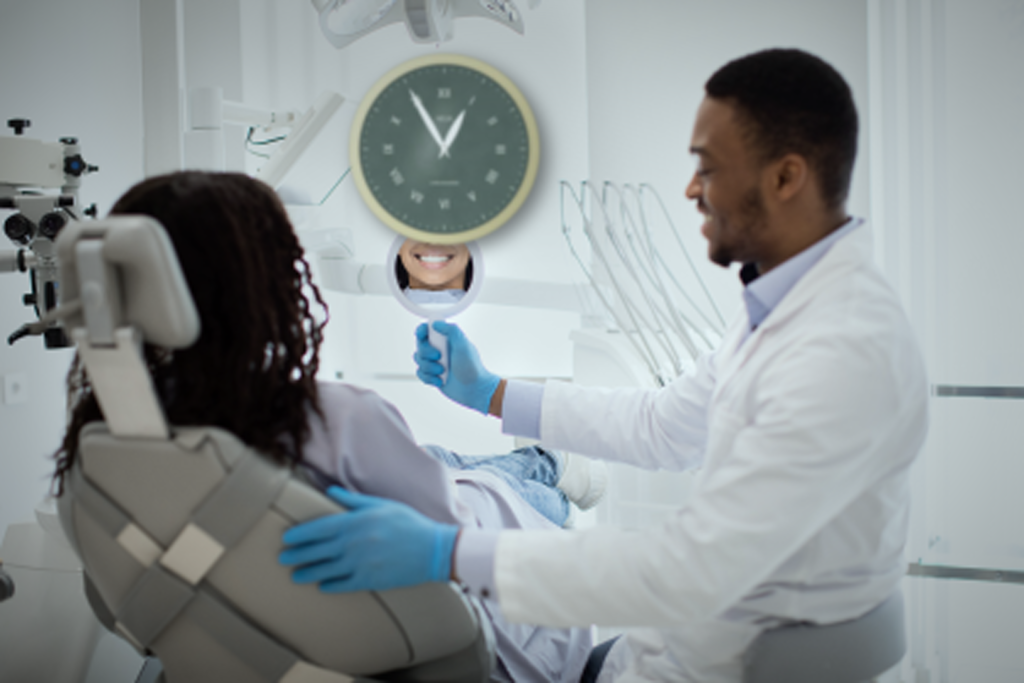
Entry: h=12 m=55
